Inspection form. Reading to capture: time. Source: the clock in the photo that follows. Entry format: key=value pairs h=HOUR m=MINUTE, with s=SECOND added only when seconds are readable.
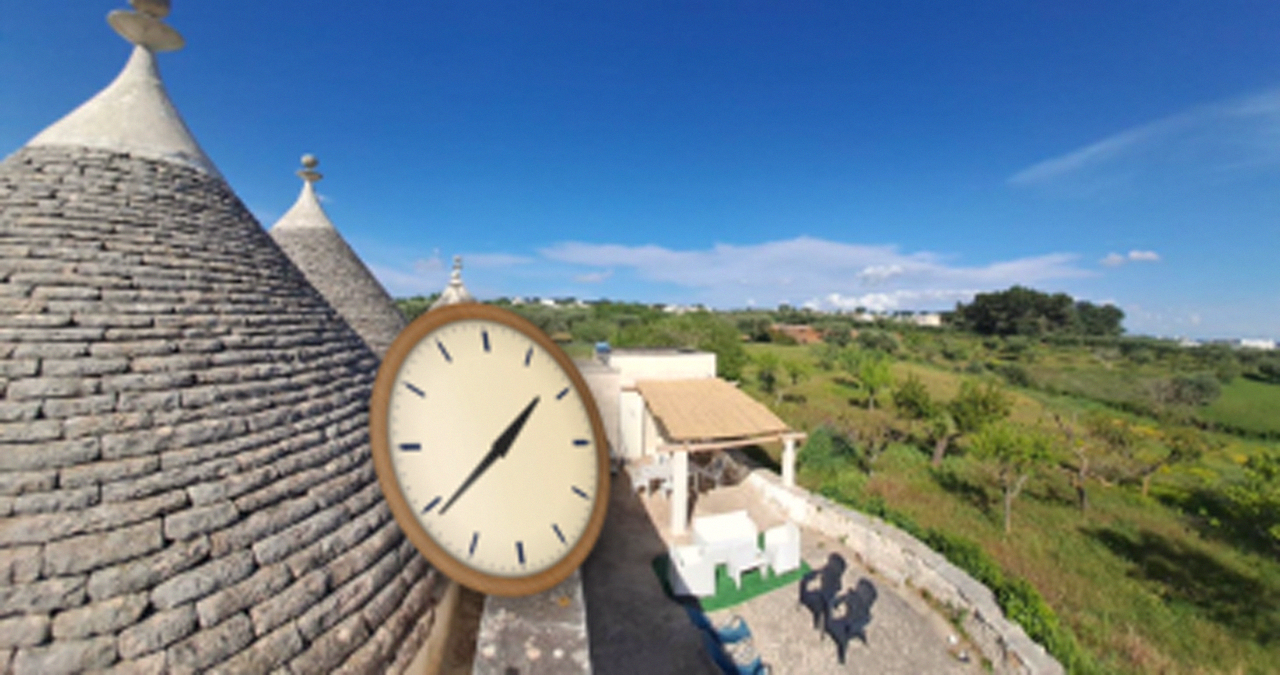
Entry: h=1 m=39
